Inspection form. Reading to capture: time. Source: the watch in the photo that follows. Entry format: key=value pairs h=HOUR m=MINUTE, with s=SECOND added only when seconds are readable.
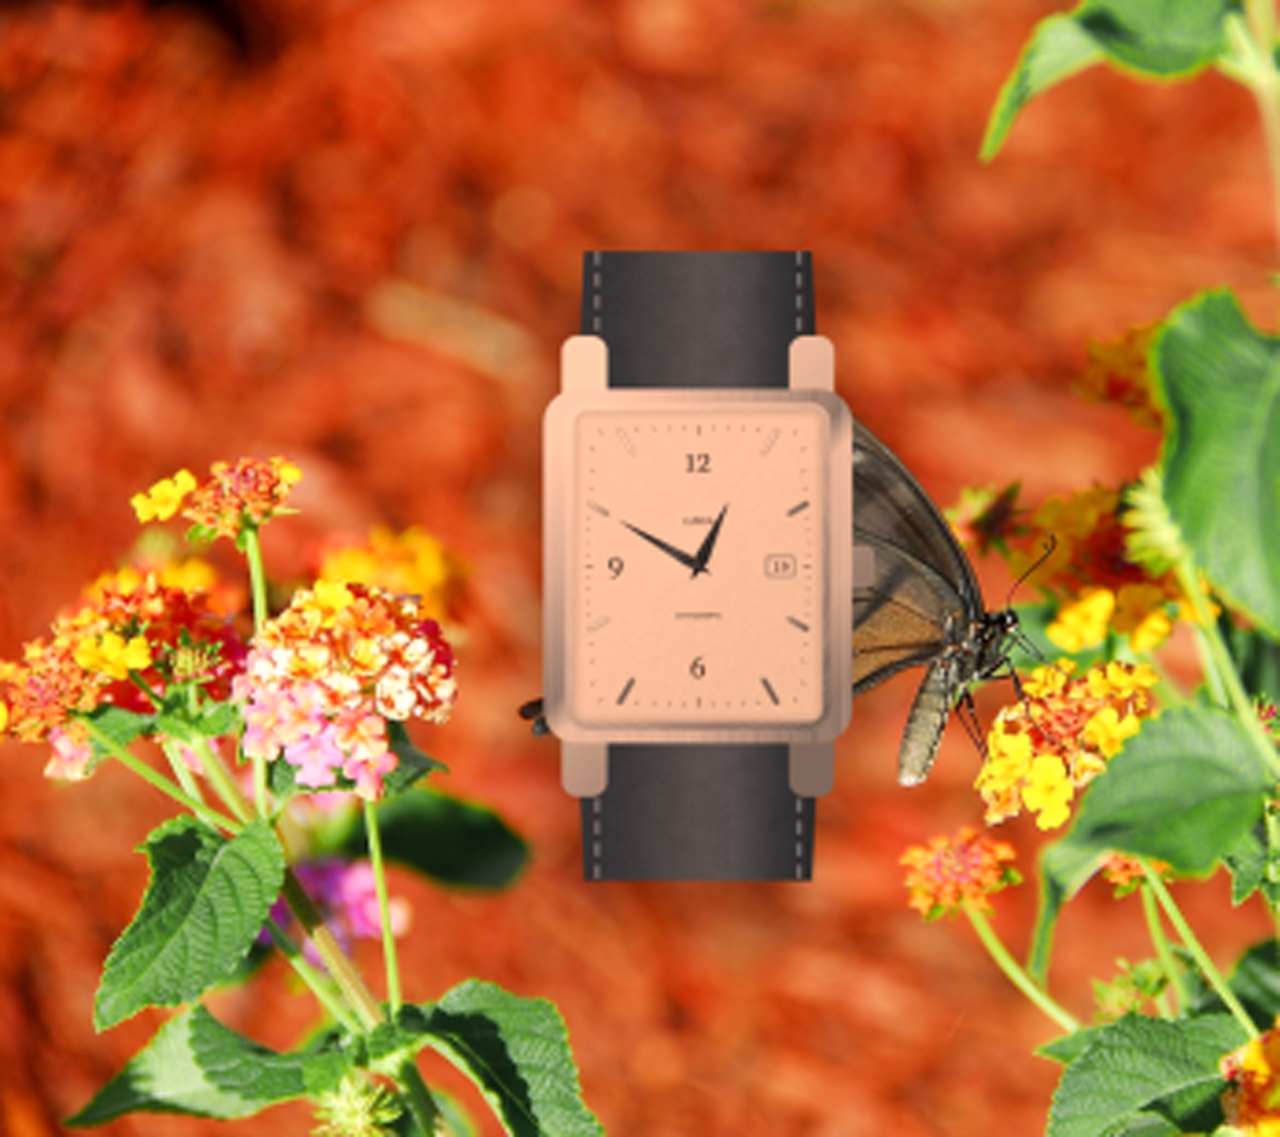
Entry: h=12 m=50
